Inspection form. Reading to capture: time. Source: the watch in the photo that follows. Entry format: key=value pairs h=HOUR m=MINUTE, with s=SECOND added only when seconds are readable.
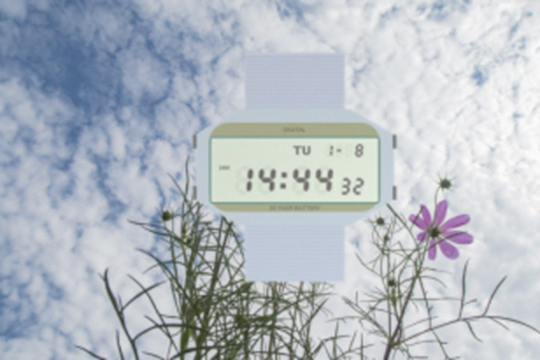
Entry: h=14 m=44 s=32
